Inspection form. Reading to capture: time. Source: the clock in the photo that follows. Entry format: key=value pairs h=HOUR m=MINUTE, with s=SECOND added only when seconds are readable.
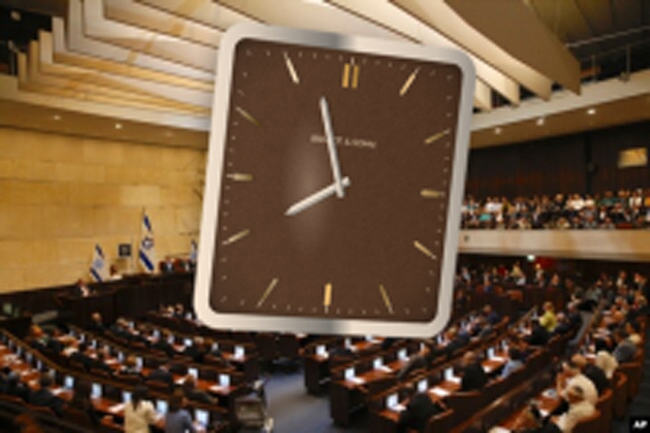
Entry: h=7 m=57
